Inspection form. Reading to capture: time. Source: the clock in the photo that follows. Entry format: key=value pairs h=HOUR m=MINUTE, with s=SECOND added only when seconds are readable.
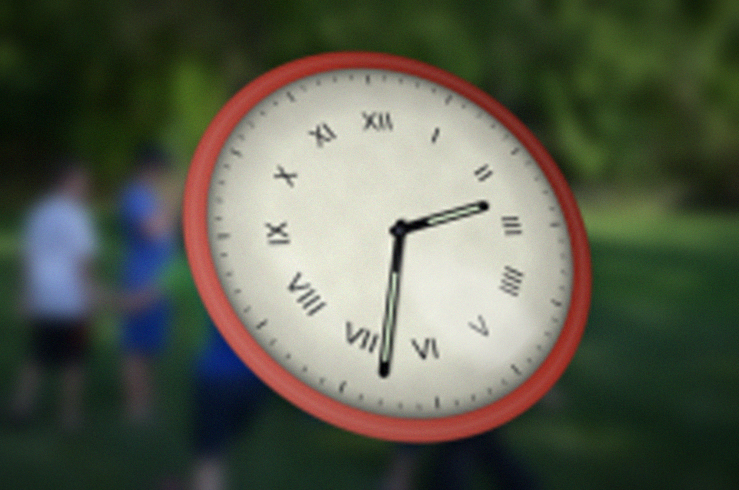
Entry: h=2 m=33
